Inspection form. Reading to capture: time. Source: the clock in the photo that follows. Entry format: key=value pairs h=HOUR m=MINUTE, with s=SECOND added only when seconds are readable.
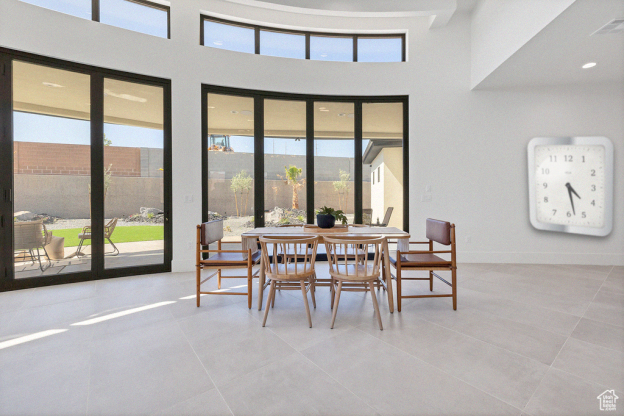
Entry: h=4 m=28
